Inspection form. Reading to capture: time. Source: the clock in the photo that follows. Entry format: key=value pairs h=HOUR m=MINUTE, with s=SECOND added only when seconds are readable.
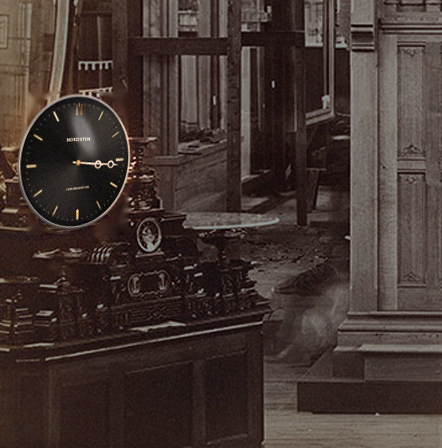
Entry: h=3 m=16
